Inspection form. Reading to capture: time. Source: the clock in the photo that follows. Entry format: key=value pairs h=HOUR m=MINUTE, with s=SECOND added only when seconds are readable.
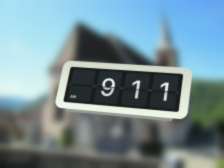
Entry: h=9 m=11
